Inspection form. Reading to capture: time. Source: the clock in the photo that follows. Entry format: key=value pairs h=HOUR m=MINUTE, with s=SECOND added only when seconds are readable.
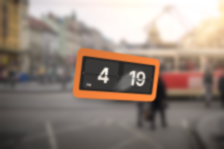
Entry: h=4 m=19
